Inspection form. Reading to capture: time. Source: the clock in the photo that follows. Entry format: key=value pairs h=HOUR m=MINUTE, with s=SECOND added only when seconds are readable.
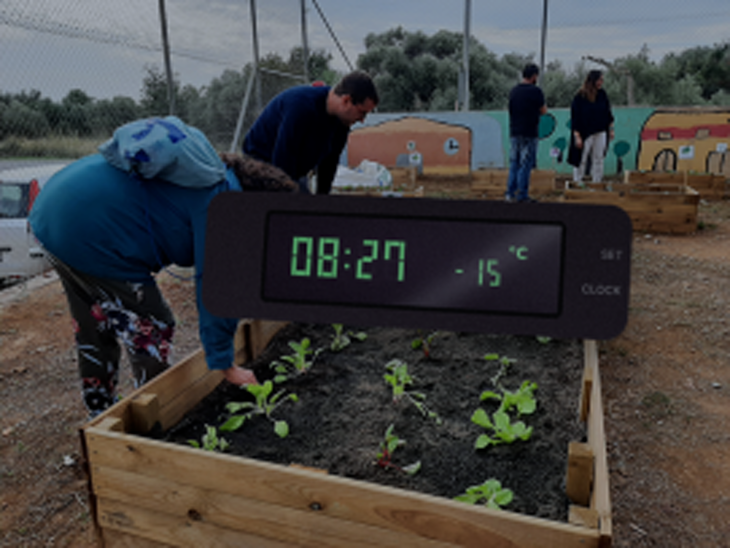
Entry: h=8 m=27
